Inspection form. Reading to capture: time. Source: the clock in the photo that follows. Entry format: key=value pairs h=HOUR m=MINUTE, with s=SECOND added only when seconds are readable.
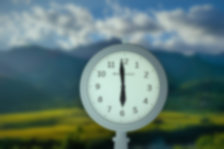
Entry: h=5 m=59
